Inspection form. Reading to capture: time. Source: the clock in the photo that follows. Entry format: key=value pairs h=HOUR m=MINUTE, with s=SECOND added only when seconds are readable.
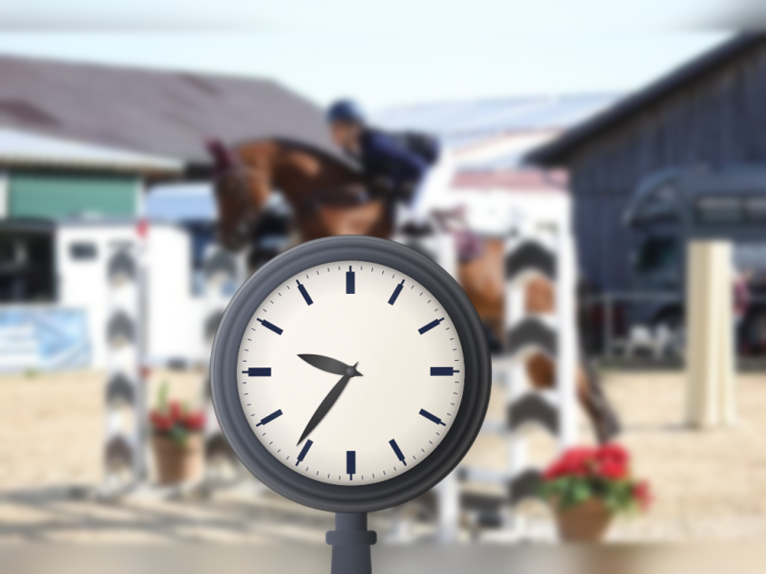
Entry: h=9 m=36
